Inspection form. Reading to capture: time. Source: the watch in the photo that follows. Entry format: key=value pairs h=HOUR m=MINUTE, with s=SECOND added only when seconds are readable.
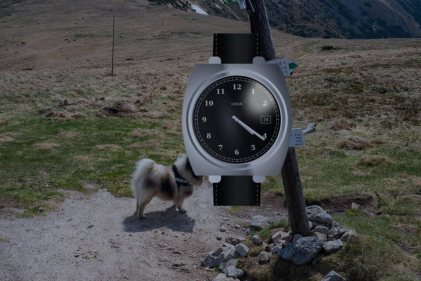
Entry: h=4 m=21
